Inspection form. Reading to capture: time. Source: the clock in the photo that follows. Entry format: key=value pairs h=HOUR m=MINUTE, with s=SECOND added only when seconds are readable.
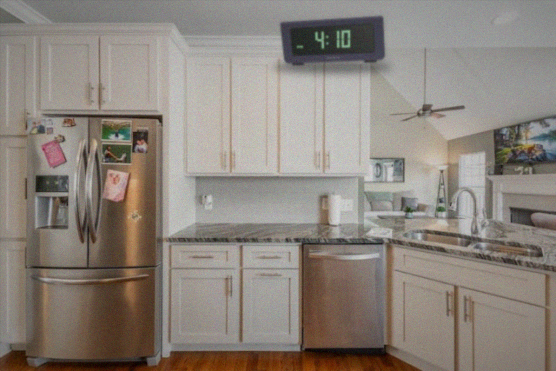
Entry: h=4 m=10
